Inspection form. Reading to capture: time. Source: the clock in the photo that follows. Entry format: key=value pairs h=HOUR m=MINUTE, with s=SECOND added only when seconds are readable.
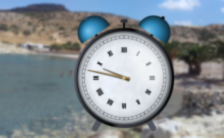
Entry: h=9 m=47
